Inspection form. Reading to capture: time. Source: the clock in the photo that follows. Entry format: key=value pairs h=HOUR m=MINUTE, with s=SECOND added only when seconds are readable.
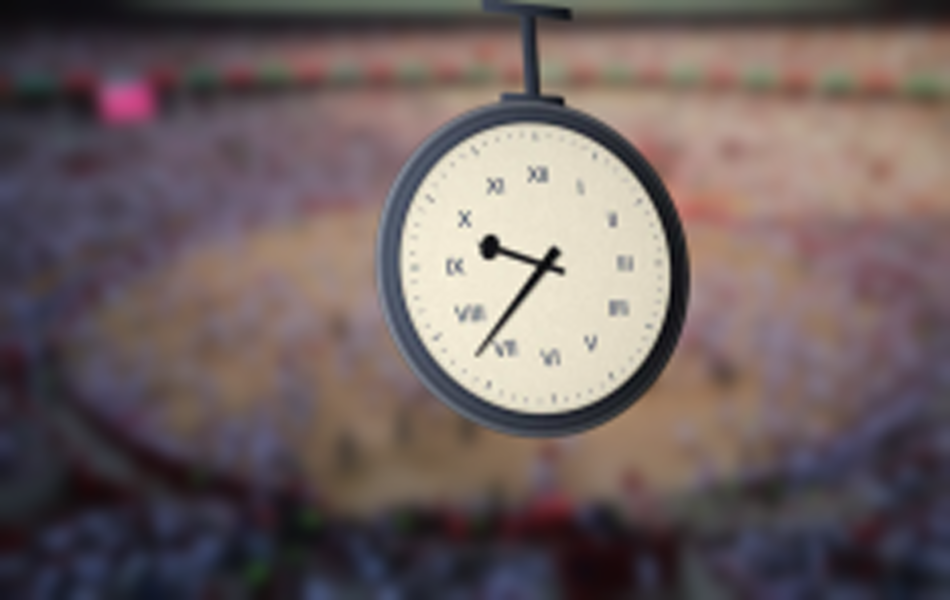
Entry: h=9 m=37
